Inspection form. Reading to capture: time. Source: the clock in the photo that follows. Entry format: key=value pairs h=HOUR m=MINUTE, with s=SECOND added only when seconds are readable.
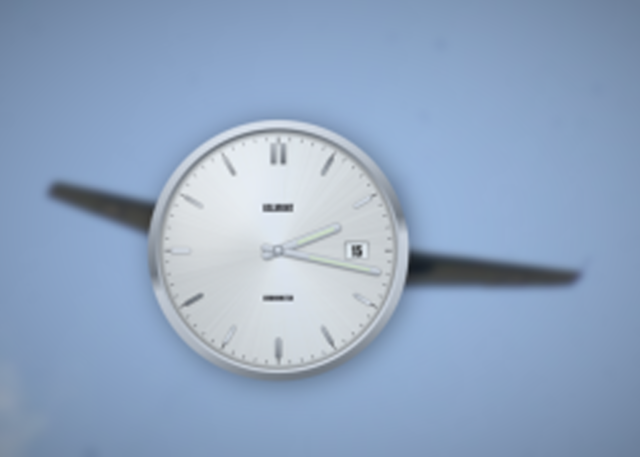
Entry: h=2 m=17
